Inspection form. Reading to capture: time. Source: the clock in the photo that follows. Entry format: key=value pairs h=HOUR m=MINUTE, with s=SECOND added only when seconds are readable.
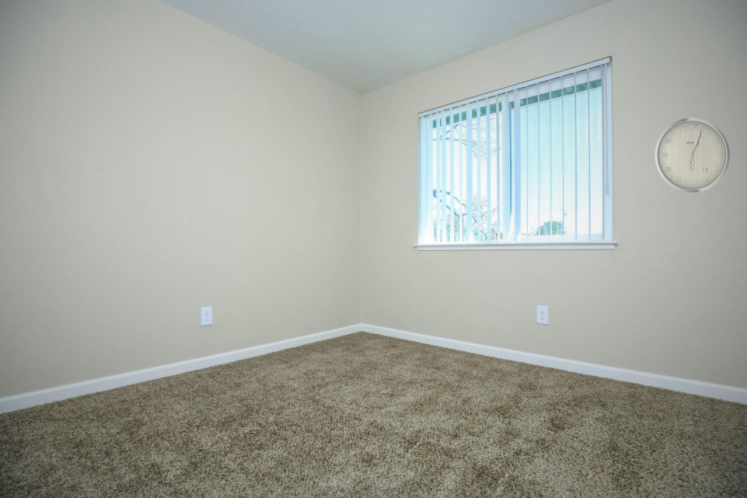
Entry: h=6 m=3
